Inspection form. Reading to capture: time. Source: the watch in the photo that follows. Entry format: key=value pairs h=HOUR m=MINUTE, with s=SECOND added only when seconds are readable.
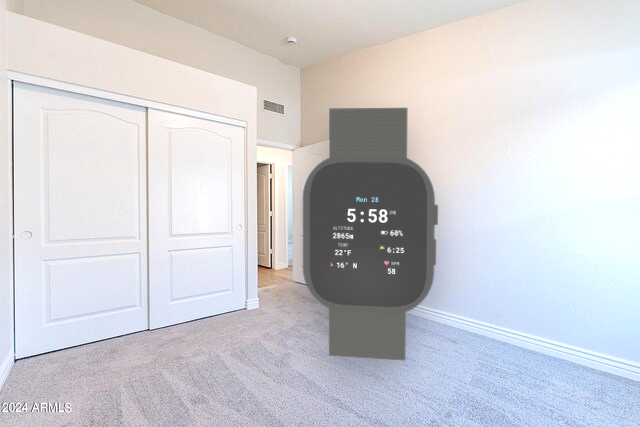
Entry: h=5 m=58
